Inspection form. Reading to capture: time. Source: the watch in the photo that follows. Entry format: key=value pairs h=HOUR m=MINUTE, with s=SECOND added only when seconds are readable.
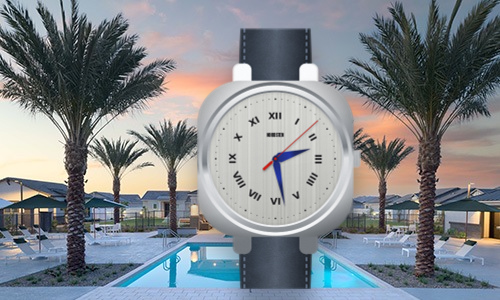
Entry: h=2 m=28 s=8
